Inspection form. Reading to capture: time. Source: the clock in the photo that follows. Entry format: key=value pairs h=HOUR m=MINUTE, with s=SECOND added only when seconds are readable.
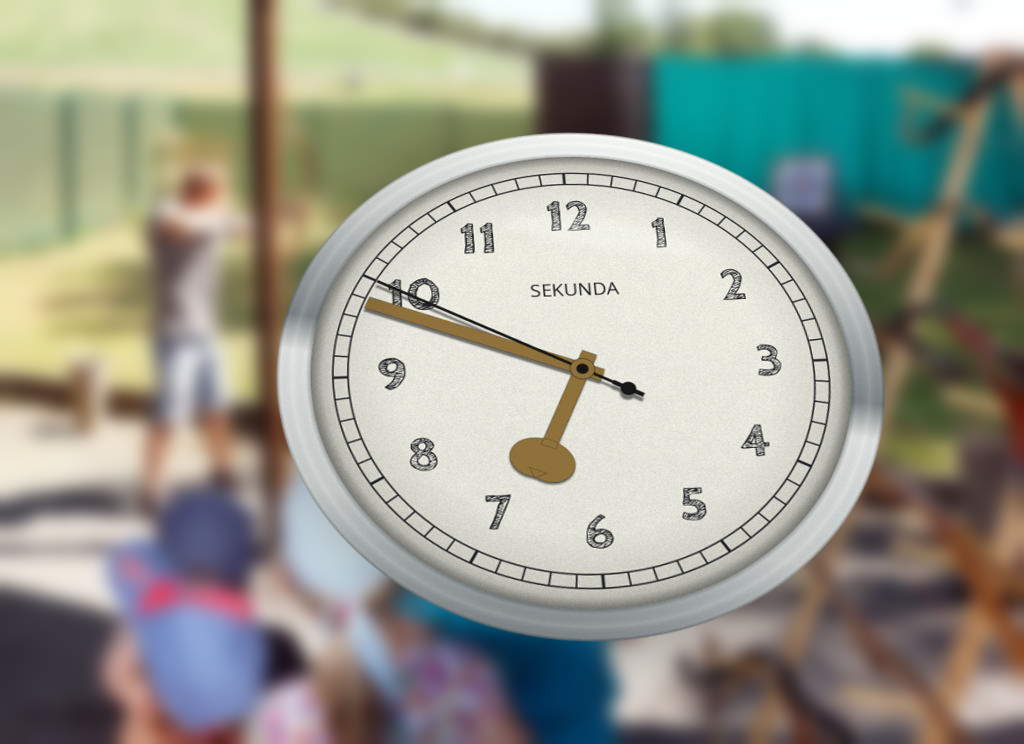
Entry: h=6 m=48 s=50
